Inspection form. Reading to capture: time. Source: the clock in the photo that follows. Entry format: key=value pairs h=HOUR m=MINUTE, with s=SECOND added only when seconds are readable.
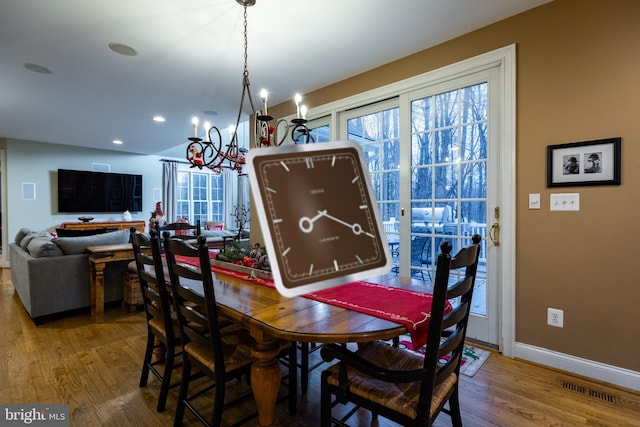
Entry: h=8 m=20
